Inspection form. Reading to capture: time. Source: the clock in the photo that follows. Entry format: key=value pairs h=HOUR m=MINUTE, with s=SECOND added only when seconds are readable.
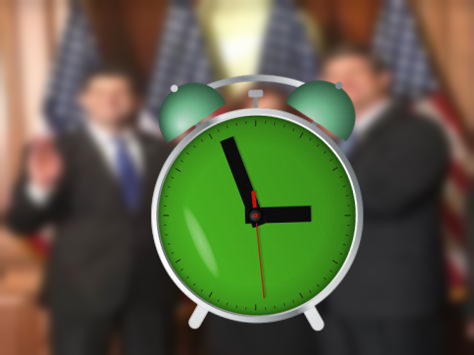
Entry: h=2 m=56 s=29
